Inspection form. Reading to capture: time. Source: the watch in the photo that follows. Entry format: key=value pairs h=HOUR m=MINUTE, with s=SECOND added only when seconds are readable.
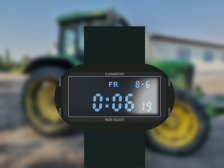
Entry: h=0 m=6 s=19
